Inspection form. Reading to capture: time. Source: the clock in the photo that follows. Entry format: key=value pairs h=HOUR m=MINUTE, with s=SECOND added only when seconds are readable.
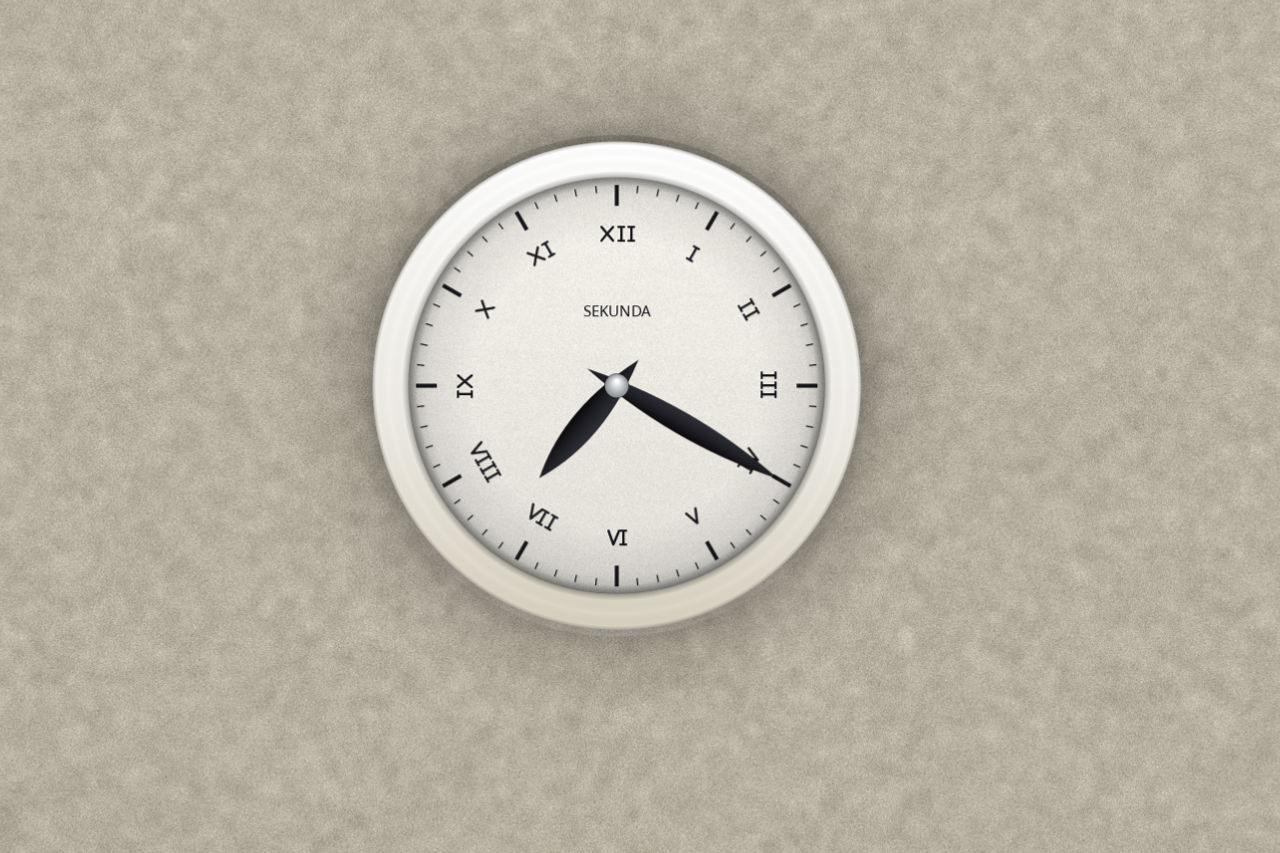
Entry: h=7 m=20
